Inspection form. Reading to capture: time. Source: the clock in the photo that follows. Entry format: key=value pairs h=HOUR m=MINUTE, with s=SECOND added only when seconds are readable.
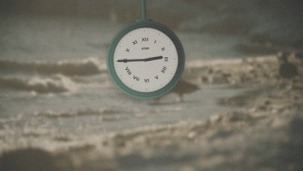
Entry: h=2 m=45
